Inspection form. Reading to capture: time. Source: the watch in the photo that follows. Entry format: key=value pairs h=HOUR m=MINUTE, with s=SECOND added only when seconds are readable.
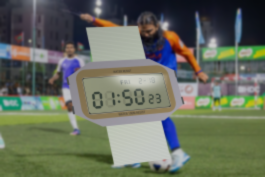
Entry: h=1 m=50 s=23
